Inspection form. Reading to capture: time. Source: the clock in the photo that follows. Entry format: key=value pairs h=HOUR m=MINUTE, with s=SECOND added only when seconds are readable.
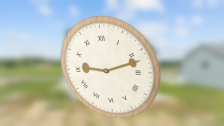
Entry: h=9 m=12
